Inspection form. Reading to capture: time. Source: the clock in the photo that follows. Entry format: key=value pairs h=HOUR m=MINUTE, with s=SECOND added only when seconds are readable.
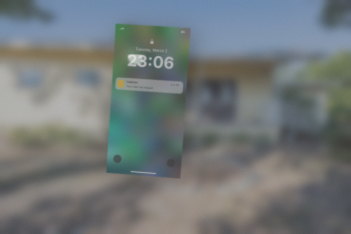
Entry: h=23 m=6
